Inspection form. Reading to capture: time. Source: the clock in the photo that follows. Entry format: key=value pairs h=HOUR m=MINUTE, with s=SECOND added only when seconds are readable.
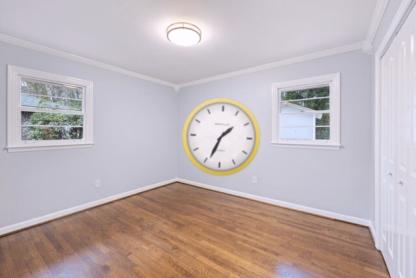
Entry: h=1 m=34
